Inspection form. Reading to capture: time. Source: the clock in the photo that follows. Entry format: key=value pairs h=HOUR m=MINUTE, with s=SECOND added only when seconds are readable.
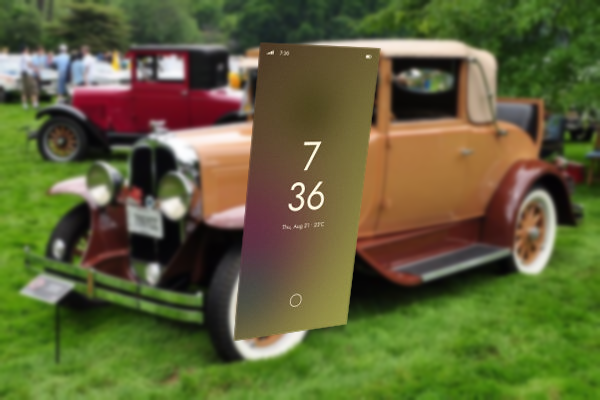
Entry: h=7 m=36
